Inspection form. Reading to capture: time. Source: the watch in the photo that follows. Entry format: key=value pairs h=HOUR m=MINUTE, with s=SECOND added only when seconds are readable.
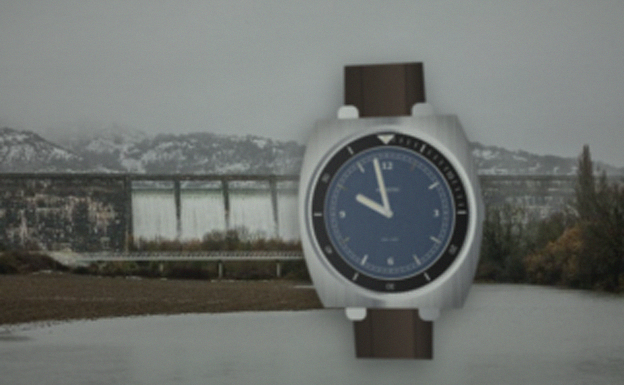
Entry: h=9 m=58
